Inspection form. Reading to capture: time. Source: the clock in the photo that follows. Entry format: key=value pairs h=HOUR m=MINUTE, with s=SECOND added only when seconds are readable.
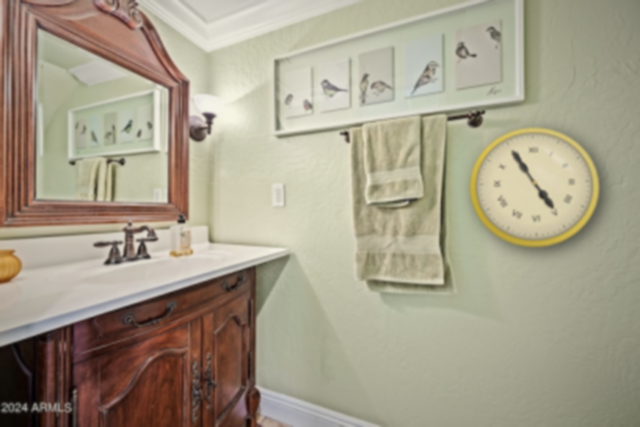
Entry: h=4 m=55
